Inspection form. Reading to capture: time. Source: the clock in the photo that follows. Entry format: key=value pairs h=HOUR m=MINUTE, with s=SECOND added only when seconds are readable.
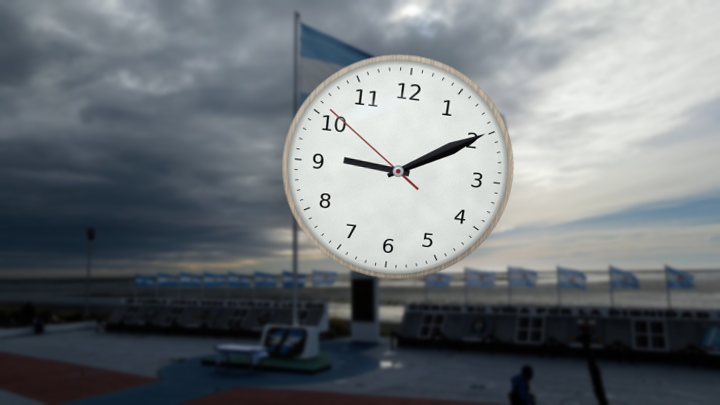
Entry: h=9 m=9 s=51
